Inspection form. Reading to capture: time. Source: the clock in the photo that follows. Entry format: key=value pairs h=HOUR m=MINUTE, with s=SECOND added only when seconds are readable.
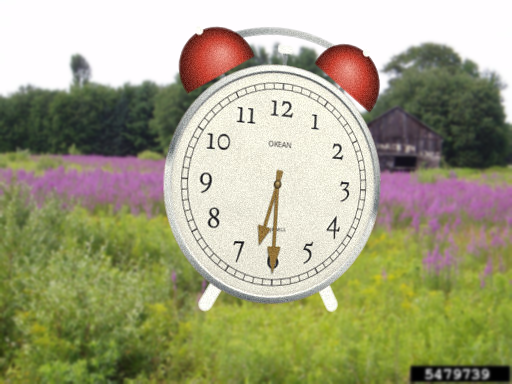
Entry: h=6 m=30
